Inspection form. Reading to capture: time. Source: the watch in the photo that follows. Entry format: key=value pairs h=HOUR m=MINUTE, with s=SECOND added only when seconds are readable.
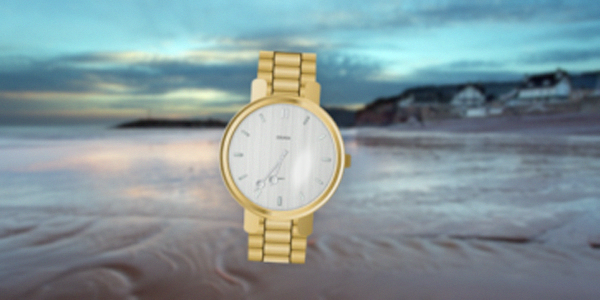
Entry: h=6 m=36
